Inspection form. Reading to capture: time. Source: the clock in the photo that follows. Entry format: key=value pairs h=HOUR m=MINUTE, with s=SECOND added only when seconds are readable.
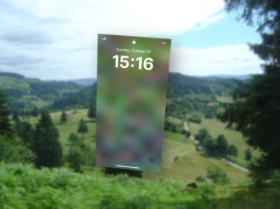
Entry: h=15 m=16
